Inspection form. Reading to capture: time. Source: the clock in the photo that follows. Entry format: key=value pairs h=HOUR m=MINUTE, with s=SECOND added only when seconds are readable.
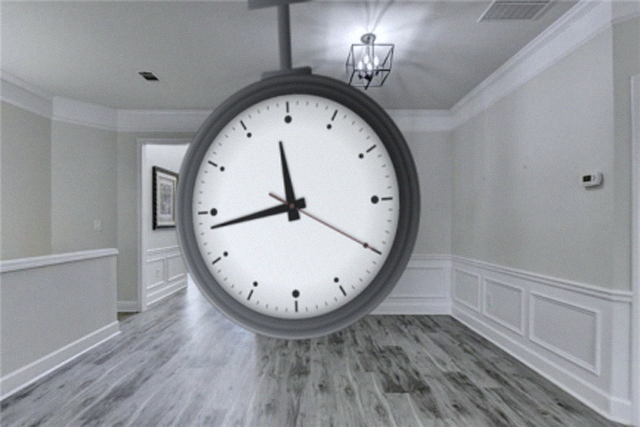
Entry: h=11 m=43 s=20
